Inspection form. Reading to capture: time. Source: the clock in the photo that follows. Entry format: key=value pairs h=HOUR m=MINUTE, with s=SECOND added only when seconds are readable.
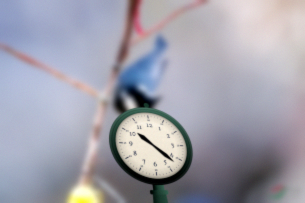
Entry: h=10 m=22
